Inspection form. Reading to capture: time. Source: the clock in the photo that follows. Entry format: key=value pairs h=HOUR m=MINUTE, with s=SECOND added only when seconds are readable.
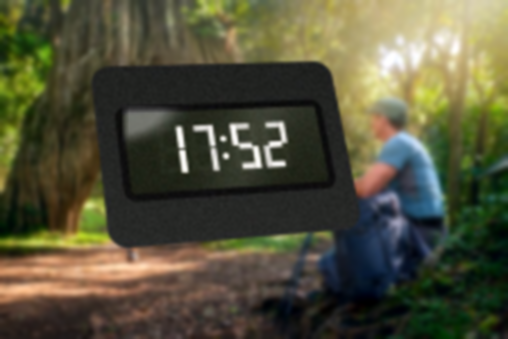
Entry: h=17 m=52
